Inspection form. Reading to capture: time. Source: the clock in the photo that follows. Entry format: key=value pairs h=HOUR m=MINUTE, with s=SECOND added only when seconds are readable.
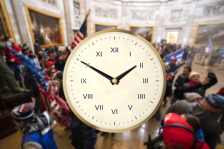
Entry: h=1 m=50
